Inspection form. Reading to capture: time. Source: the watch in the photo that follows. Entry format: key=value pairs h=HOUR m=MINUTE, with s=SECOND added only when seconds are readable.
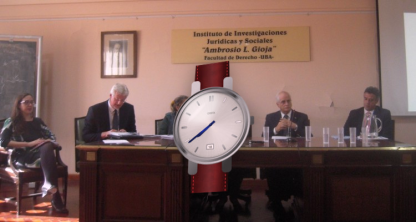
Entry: h=7 m=39
